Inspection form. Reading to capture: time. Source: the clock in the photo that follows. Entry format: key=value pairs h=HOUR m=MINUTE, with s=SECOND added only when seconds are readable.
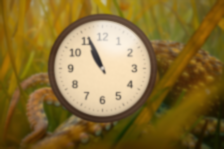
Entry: h=10 m=56
